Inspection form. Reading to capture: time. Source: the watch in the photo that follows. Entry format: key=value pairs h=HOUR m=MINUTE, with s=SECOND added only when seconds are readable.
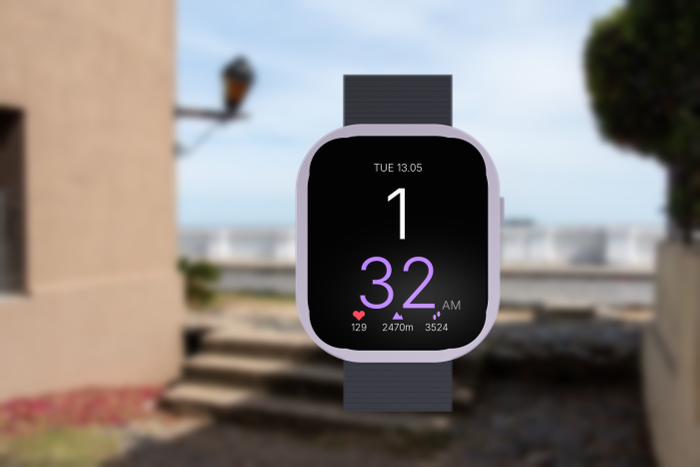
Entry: h=1 m=32
